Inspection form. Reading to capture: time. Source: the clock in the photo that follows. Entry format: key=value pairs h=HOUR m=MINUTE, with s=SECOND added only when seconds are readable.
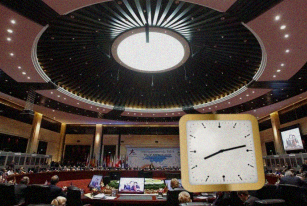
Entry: h=8 m=13
